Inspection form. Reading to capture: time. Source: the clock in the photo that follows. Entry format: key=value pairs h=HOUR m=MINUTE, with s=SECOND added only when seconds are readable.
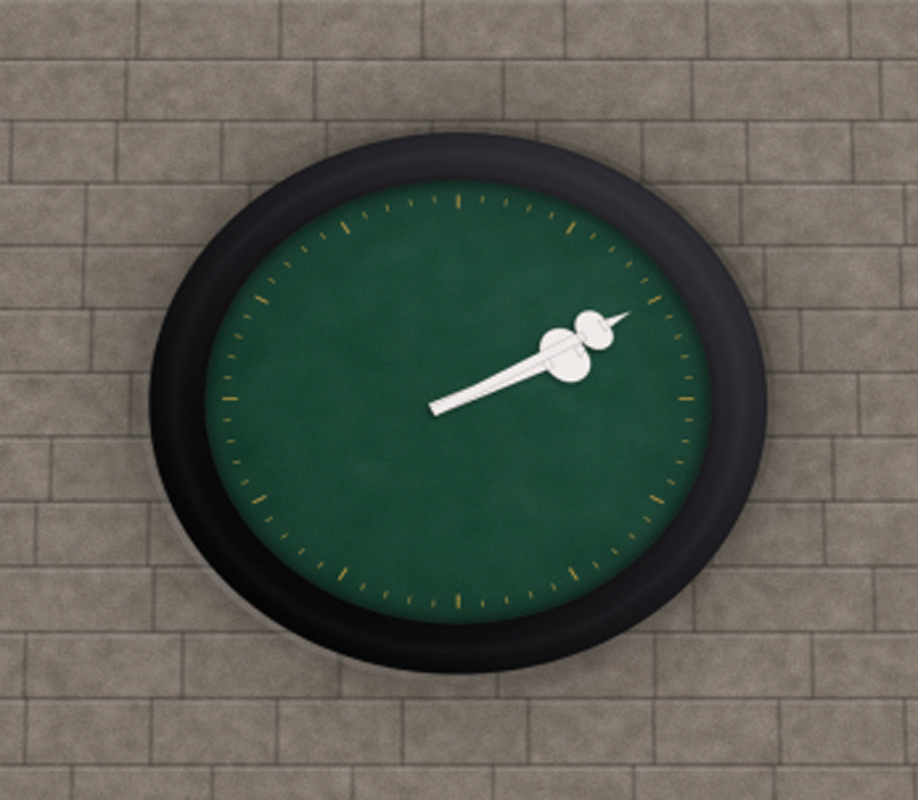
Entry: h=2 m=10
